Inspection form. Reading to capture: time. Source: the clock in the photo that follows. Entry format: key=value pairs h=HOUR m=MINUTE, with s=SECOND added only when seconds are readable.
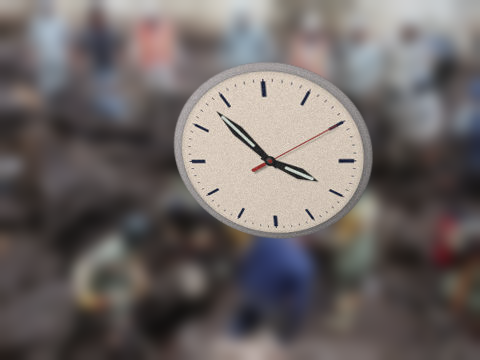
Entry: h=3 m=53 s=10
